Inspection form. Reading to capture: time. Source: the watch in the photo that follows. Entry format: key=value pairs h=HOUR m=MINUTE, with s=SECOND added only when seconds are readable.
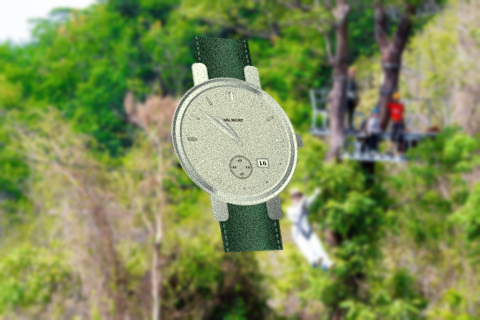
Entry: h=10 m=52
